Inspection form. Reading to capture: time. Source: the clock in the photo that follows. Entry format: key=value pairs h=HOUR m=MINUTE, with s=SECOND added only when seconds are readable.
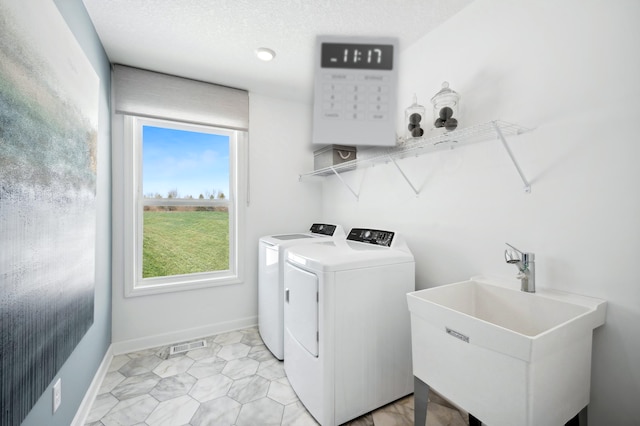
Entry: h=11 m=17
